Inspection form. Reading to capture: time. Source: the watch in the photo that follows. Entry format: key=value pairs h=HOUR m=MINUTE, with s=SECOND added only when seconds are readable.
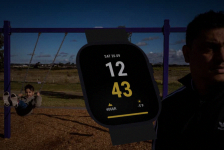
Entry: h=12 m=43
